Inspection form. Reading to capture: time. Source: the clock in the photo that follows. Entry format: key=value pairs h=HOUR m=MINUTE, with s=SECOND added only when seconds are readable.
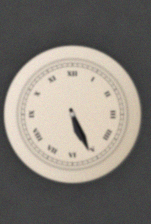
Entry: h=5 m=26
